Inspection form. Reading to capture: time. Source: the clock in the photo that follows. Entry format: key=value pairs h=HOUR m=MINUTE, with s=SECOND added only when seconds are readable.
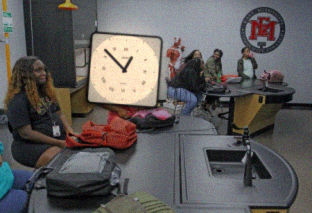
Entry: h=12 m=52
